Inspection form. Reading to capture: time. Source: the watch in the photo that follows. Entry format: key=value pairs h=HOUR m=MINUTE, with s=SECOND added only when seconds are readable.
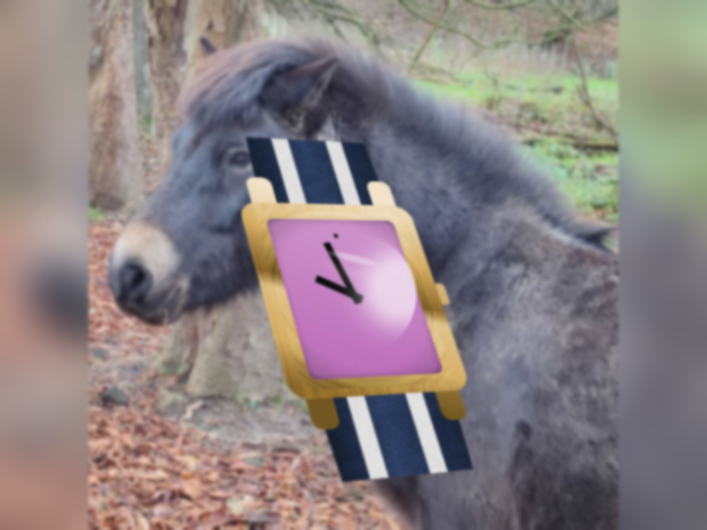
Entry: h=9 m=58
